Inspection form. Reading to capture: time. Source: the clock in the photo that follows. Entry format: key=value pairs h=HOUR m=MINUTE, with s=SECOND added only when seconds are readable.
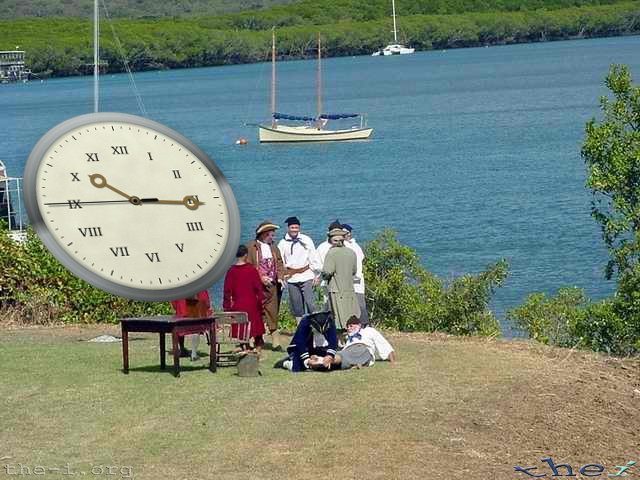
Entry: h=10 m=15 s=45
